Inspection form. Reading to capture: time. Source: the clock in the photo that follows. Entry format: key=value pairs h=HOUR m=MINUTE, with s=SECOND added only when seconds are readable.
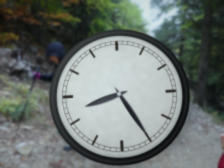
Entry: h=8 m=25
